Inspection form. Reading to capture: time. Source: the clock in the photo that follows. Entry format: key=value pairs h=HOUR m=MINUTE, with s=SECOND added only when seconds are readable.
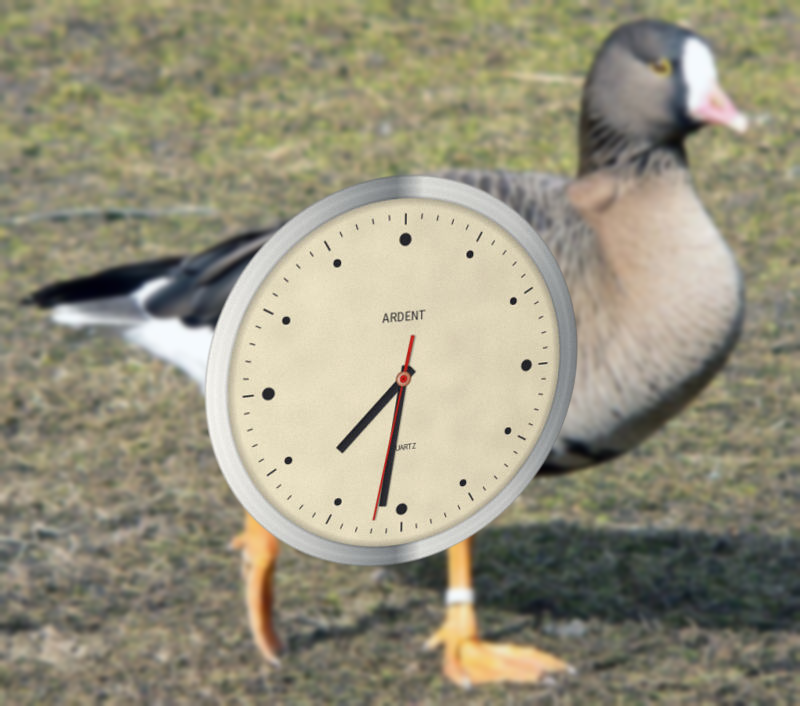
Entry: h=7 m=31 s=32
